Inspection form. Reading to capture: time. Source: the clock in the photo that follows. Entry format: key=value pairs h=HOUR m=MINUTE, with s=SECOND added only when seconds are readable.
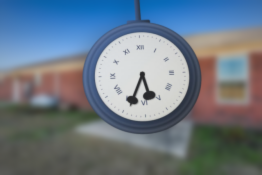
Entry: h=5 m=34
